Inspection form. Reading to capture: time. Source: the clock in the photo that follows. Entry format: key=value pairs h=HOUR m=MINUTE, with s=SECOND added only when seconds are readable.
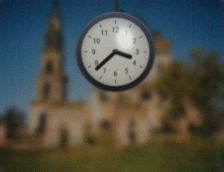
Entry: h=3 m=38
